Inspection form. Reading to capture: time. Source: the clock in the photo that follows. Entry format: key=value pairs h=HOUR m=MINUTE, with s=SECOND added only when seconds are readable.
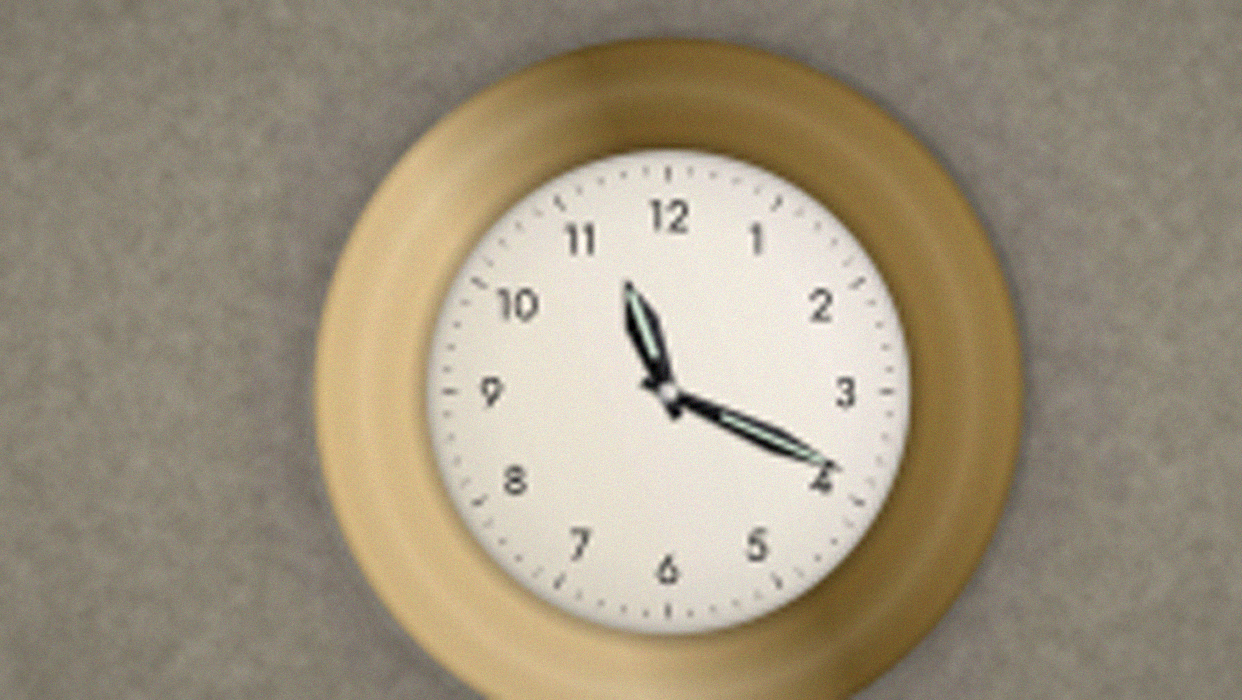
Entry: h=11 m=19
